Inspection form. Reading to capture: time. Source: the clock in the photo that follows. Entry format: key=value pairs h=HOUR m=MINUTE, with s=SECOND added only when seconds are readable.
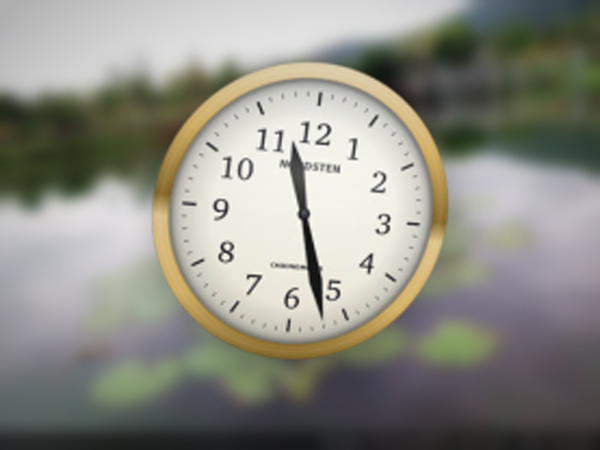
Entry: h=11 m=27
